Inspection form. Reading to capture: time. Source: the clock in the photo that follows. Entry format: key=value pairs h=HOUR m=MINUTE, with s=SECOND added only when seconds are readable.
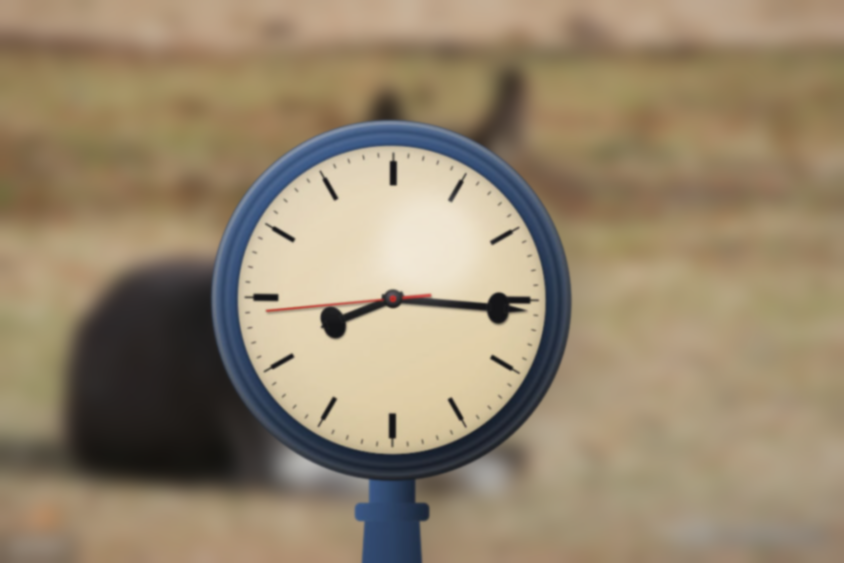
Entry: h=8 m=15 s=44
